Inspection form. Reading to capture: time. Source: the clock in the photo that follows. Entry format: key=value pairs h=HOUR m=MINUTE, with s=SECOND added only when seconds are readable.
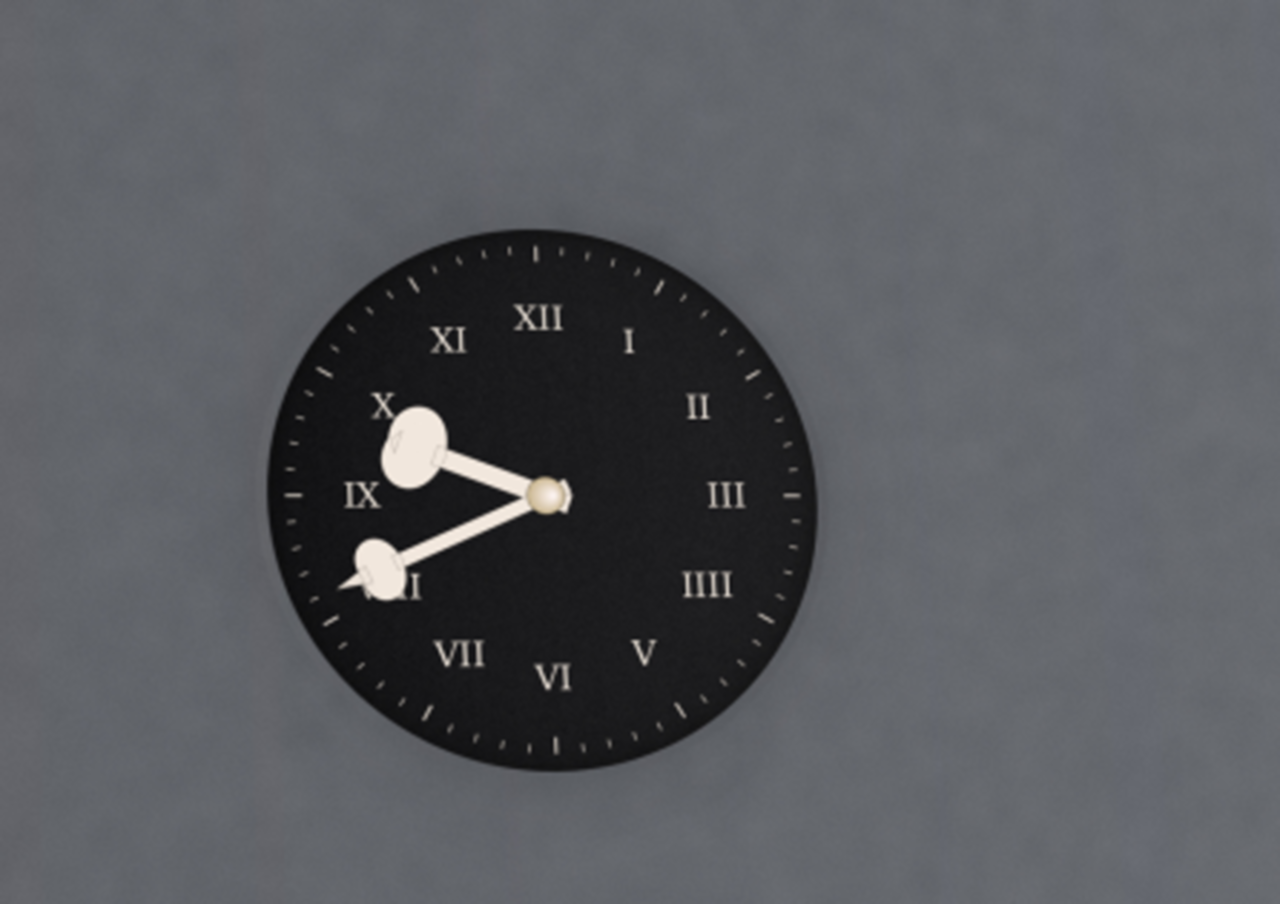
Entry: h=9 m=41
